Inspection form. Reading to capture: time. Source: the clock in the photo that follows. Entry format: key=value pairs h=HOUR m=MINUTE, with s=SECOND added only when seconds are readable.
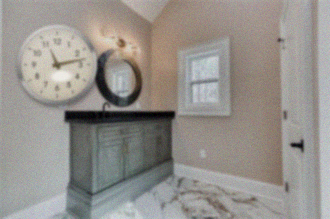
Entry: h=11 m=13
